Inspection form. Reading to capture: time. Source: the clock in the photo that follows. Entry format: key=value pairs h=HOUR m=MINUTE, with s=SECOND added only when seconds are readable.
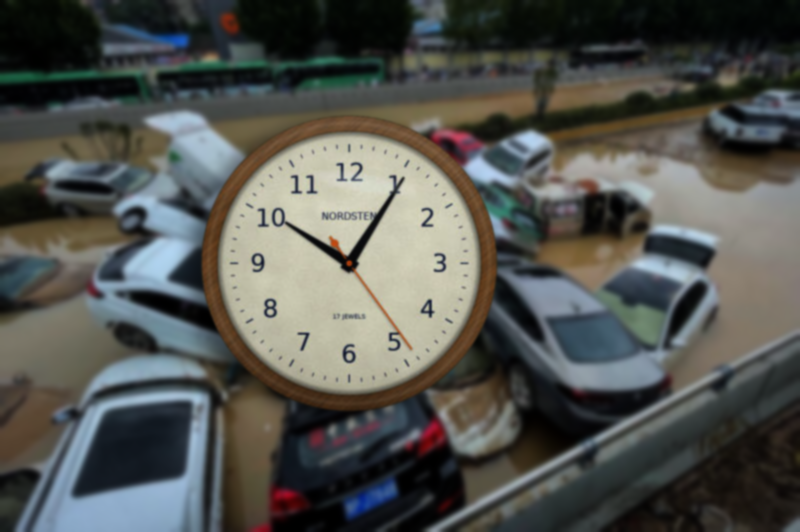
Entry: h=10 m=5 s=24
